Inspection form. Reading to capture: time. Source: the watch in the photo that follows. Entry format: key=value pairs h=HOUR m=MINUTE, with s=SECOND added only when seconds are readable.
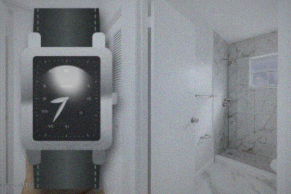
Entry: h=8 m=35
